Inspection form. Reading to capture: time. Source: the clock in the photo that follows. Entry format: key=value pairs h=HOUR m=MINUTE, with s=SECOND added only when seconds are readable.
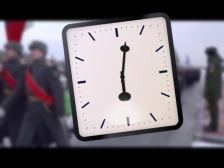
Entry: h=6 m=2
